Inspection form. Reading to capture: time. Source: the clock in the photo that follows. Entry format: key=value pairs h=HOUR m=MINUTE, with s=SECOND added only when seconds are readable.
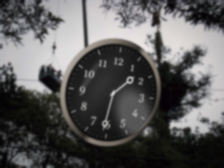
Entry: h=1 m=31
